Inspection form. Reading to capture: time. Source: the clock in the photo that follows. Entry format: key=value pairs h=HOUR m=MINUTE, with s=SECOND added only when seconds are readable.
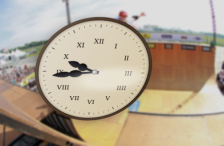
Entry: h=9 m=44
